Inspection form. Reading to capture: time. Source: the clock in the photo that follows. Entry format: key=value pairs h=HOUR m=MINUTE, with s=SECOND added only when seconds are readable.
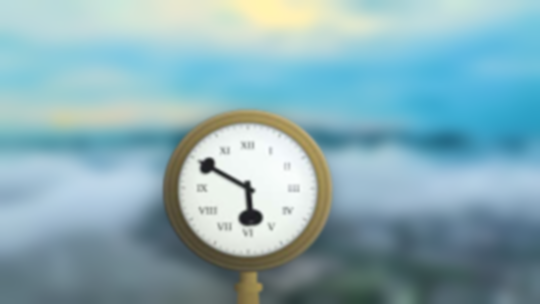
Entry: h=5 m=50
